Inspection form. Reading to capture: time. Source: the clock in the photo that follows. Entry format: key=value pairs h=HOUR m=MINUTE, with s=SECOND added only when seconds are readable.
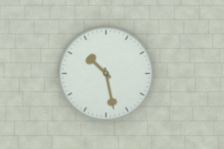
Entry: h=10 m=28
